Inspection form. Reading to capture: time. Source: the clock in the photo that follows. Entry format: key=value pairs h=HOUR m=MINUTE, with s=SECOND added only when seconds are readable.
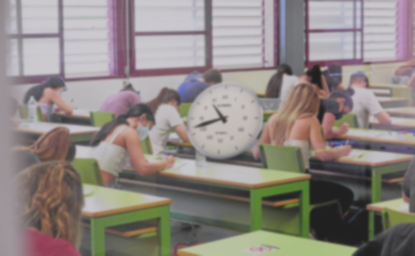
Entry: h=10 m=42
